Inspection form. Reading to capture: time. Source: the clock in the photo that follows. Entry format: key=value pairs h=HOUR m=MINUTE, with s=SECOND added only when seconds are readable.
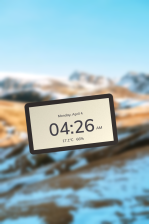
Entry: h=4 m=26
